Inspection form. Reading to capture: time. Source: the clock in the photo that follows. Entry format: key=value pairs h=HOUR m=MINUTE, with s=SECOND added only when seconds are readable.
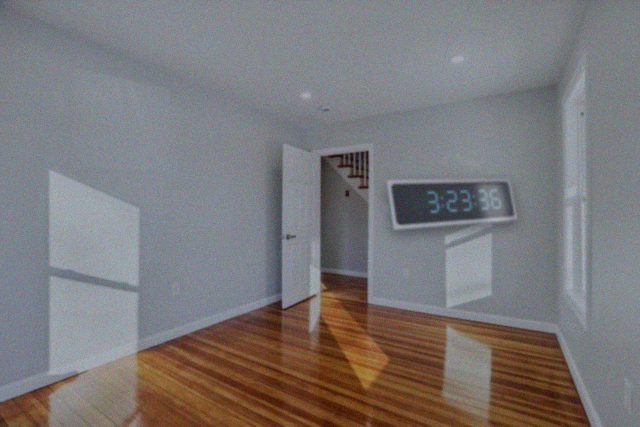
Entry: h=3 m=23 s=36
